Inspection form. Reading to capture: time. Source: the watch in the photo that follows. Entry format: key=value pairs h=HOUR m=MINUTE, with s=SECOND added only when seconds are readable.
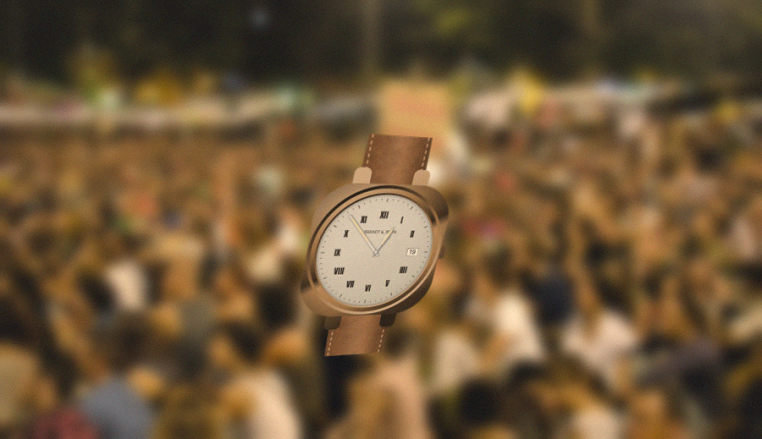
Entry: h=12 m=53
